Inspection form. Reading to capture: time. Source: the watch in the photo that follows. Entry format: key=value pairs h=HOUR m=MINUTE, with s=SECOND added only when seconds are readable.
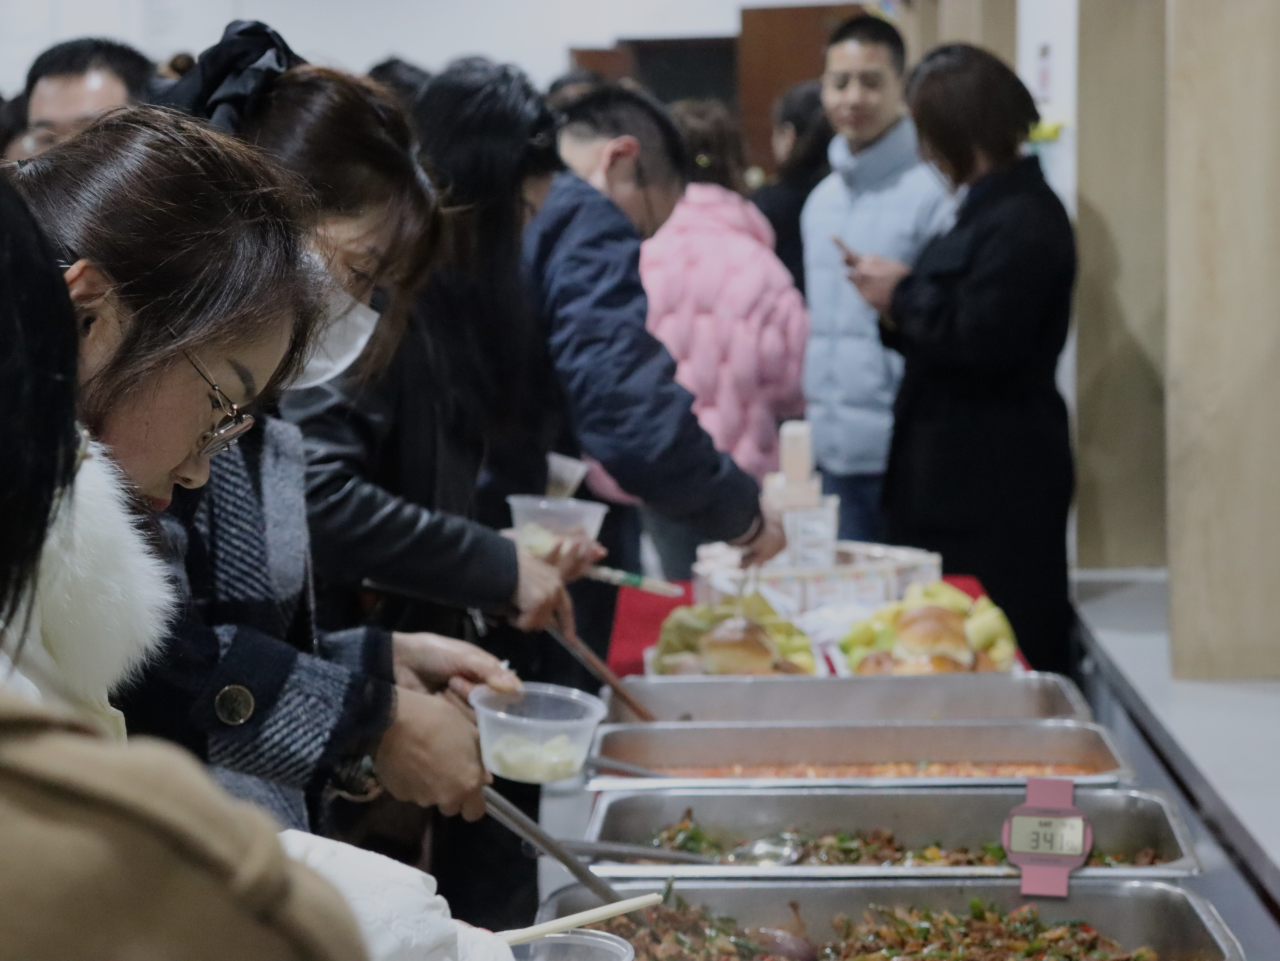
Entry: h=3 m=41
